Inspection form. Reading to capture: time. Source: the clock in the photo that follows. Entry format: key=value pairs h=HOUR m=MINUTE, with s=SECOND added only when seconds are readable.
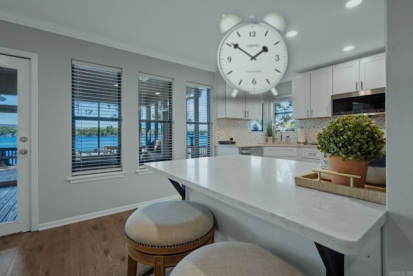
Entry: h=1 m=51
